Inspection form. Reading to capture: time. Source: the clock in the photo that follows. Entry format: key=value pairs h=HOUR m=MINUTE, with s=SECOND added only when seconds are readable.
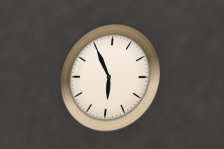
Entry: h=5 m=55
